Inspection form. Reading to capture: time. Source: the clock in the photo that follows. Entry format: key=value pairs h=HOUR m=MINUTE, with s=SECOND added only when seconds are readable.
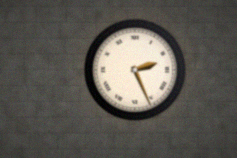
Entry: h=2 m=26
